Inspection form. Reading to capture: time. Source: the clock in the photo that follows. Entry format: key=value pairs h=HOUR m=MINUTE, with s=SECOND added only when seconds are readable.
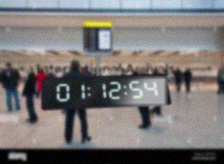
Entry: h=1 m=12 s=54
